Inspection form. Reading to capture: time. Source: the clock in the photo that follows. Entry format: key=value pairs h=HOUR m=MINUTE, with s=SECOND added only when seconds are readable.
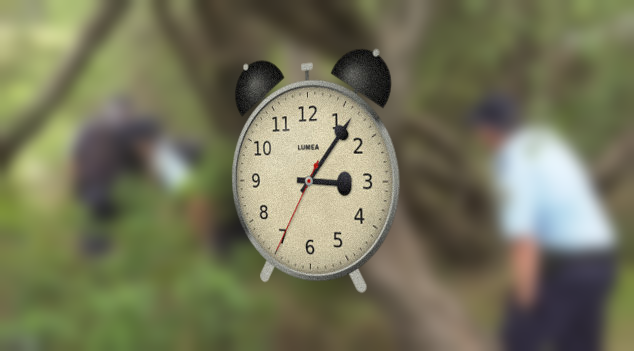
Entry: h=3 m=6 s=35
